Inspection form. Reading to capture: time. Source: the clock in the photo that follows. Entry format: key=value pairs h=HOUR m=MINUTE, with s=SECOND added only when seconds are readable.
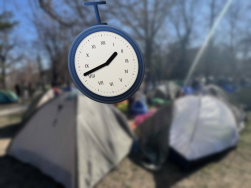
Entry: h=1 m=42
